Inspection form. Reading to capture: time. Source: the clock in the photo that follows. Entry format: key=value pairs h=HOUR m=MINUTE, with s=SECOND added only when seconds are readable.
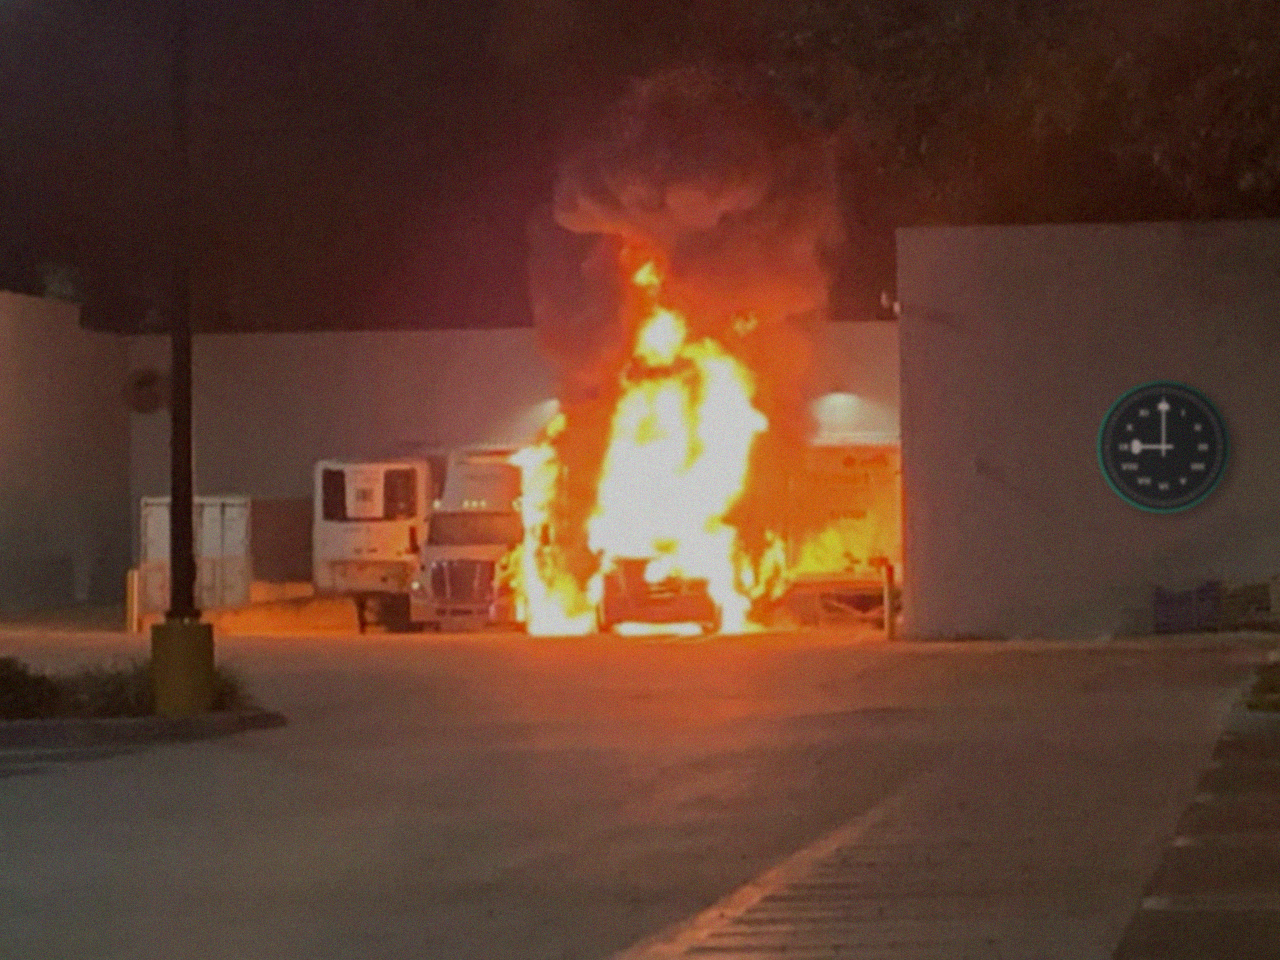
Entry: h=9 m=0
